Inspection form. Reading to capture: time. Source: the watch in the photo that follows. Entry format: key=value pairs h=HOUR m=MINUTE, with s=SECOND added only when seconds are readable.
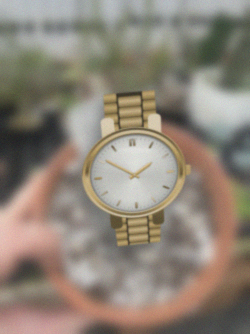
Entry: h=1 m=51
